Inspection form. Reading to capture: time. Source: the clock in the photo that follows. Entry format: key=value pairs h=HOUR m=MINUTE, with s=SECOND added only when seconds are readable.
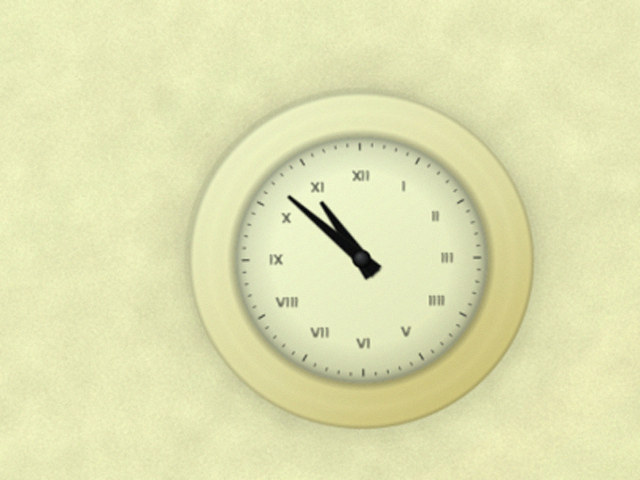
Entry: h=10 m=52
